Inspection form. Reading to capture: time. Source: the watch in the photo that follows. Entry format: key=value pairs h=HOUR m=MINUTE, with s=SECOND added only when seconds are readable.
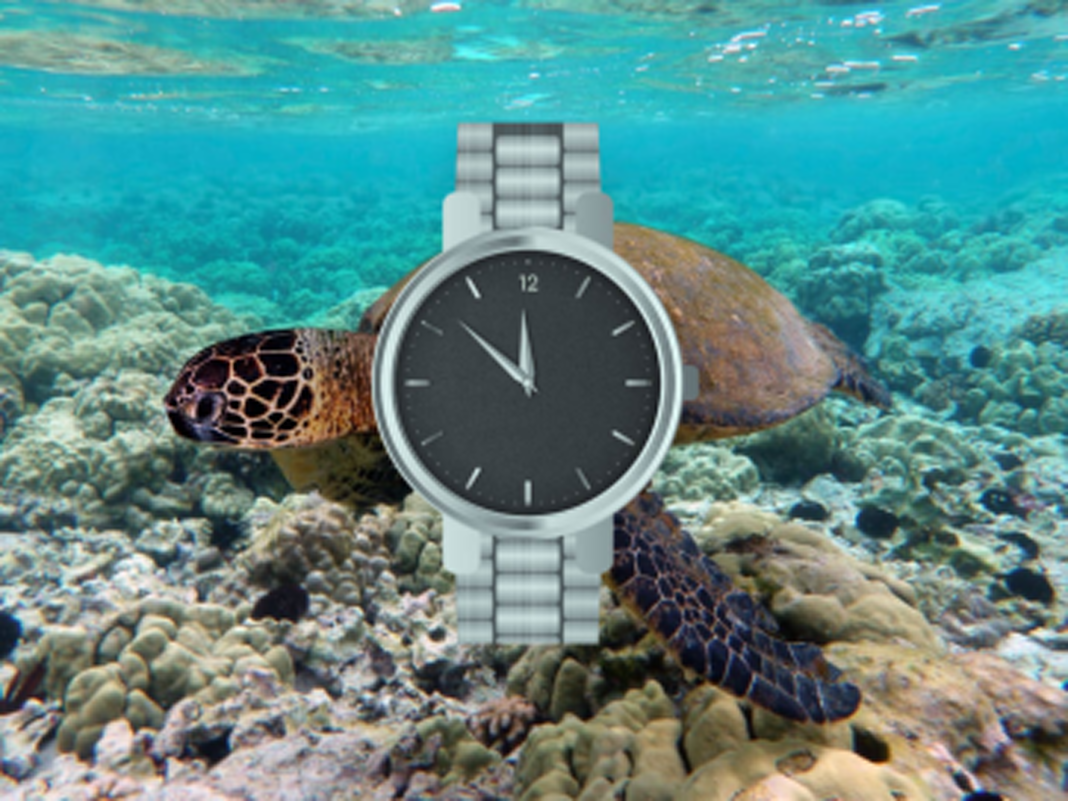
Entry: h=11 m=52
